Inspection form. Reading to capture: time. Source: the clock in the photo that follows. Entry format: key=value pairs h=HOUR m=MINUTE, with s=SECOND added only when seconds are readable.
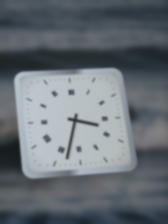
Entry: h=3 m=33
